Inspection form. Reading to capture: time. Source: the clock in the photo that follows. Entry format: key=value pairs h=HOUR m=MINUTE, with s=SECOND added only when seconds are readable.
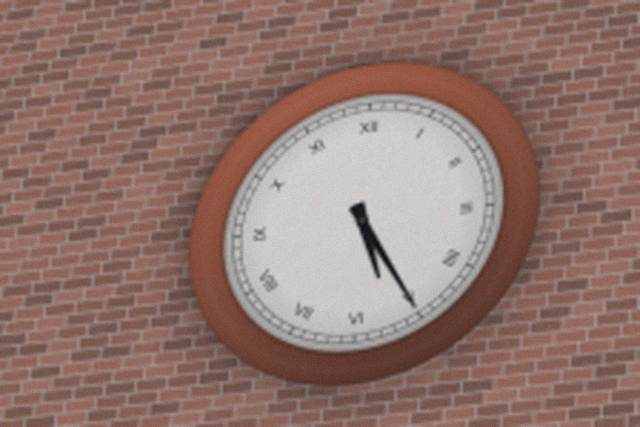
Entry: h=5 m=25
